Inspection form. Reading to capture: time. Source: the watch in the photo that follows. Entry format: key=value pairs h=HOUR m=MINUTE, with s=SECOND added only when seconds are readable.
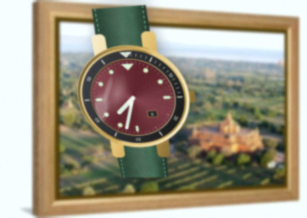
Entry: h=7 m=33
